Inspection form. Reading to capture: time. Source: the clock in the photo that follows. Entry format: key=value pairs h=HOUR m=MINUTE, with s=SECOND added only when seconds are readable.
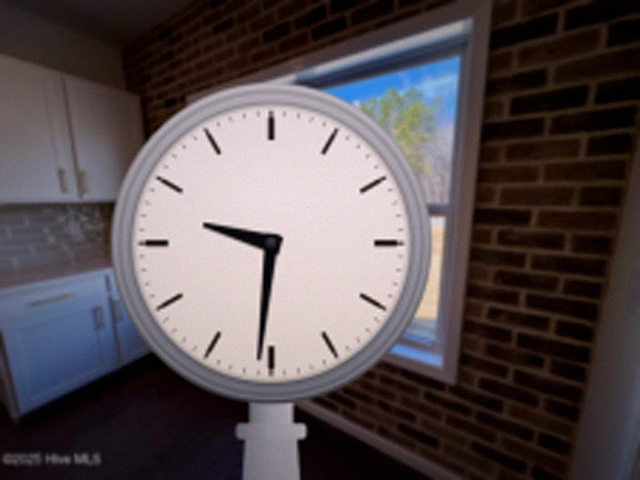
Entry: h=9 m=31
